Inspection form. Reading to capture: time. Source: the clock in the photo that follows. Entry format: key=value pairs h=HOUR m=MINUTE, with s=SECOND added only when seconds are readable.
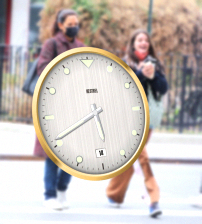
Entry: h=5 m=41
